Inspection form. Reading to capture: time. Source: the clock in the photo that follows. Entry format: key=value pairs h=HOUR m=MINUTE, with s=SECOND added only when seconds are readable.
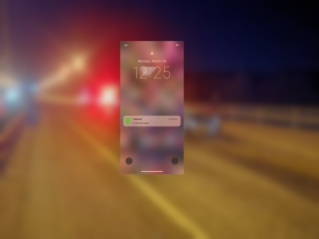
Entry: h=12 m=25
